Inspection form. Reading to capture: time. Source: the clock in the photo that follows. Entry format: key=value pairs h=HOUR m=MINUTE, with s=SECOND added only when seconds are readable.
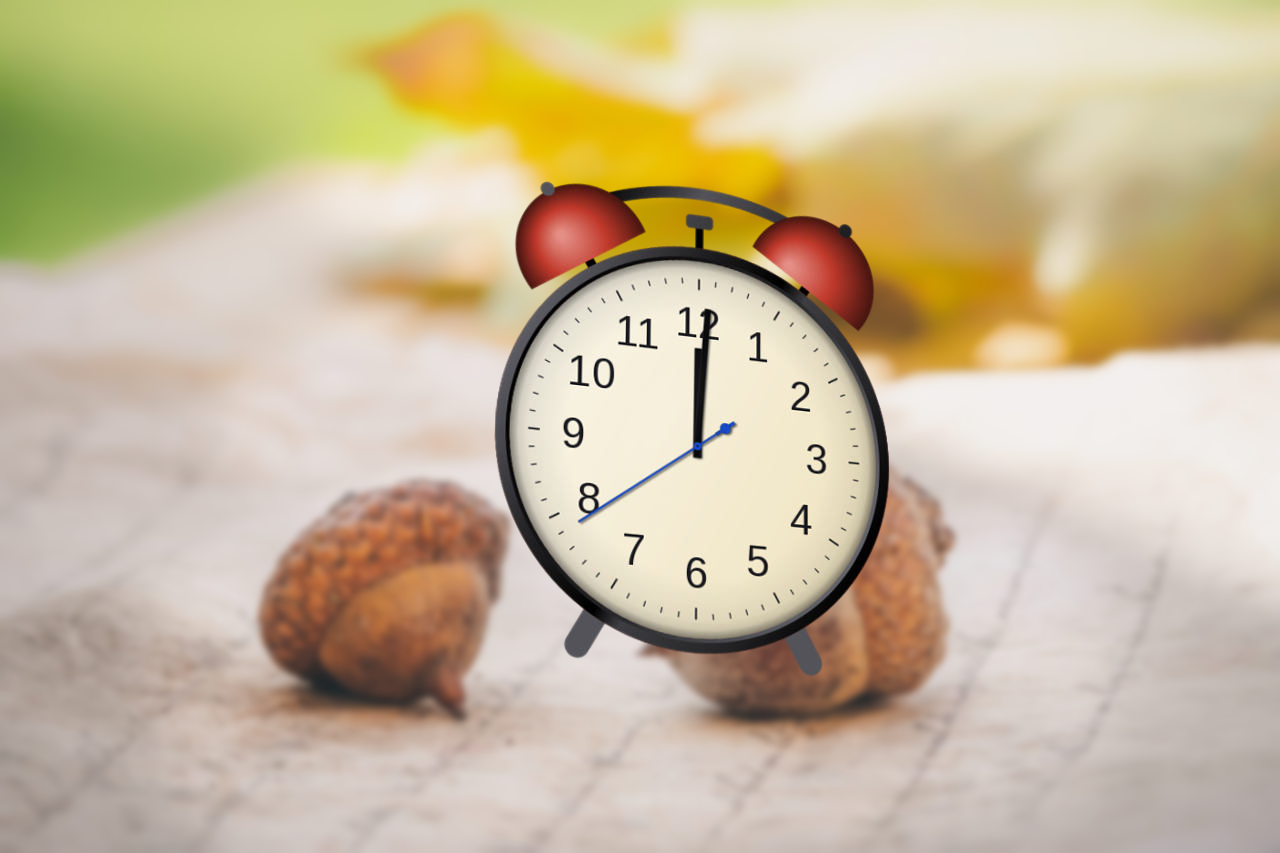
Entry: h=12 m=0 s=39
